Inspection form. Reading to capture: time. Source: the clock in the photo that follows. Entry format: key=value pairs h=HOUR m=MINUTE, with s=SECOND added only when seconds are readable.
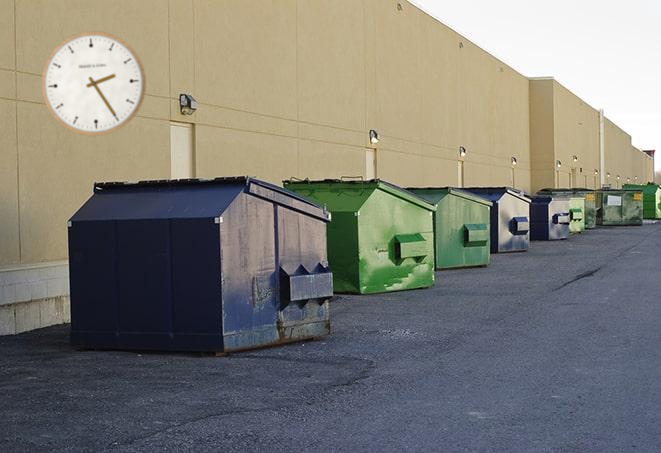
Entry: h=2 m=25
